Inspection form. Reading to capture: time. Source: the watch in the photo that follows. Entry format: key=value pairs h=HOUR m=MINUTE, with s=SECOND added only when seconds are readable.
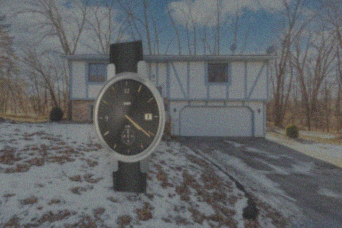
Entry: h=4 m=21
